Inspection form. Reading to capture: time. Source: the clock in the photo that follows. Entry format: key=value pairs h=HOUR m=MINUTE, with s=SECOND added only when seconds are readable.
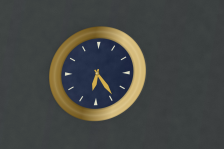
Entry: h=6 m=24
